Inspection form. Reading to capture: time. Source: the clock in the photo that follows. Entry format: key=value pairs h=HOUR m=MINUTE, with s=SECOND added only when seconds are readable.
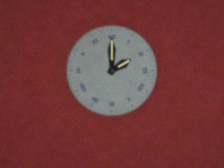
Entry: h=2 m=0
